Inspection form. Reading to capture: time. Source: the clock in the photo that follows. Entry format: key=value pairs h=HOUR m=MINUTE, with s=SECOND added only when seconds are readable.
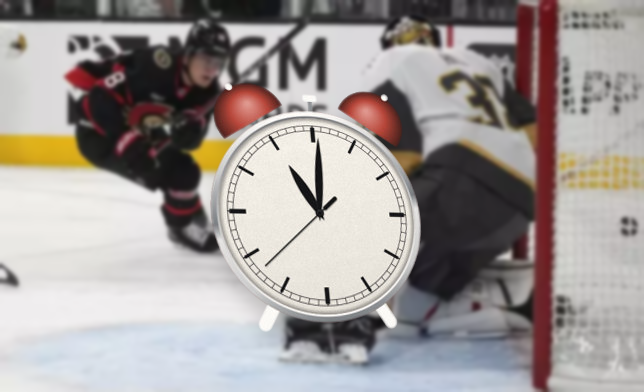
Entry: h=11 m=0 s=38
